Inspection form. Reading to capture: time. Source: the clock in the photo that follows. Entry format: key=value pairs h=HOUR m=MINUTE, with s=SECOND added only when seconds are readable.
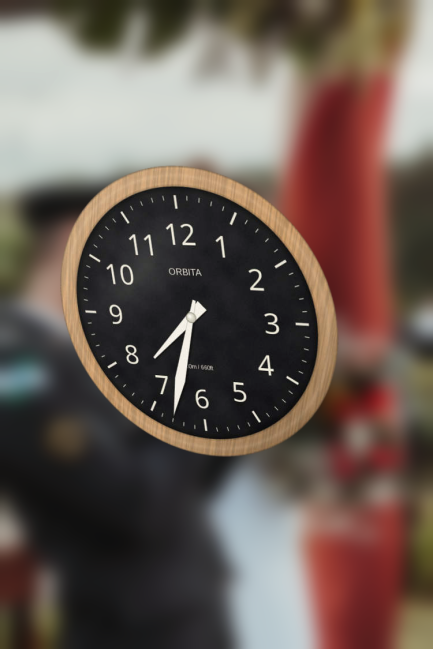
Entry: h=7 m=33
